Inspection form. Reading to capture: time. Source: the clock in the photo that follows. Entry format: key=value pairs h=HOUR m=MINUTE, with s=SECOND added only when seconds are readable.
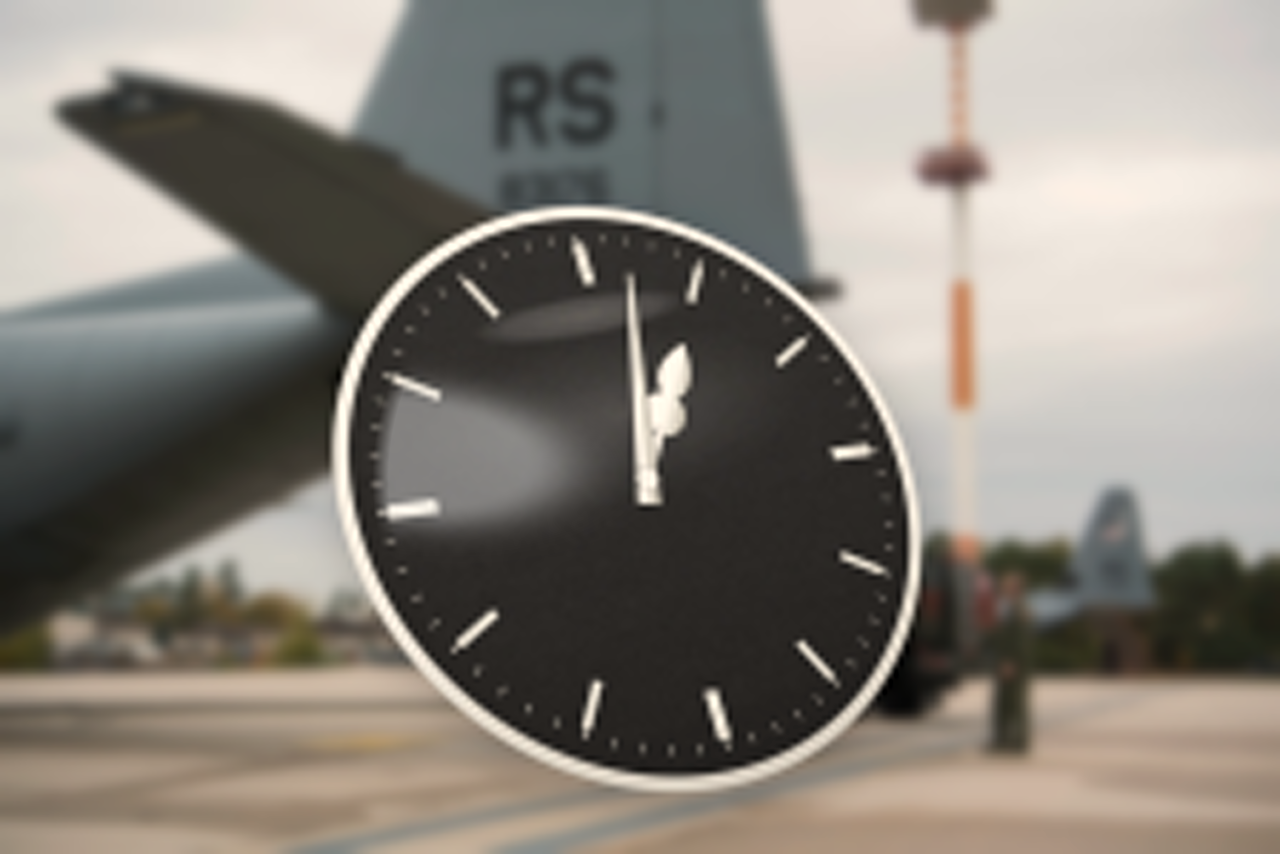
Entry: h=1 m=2
